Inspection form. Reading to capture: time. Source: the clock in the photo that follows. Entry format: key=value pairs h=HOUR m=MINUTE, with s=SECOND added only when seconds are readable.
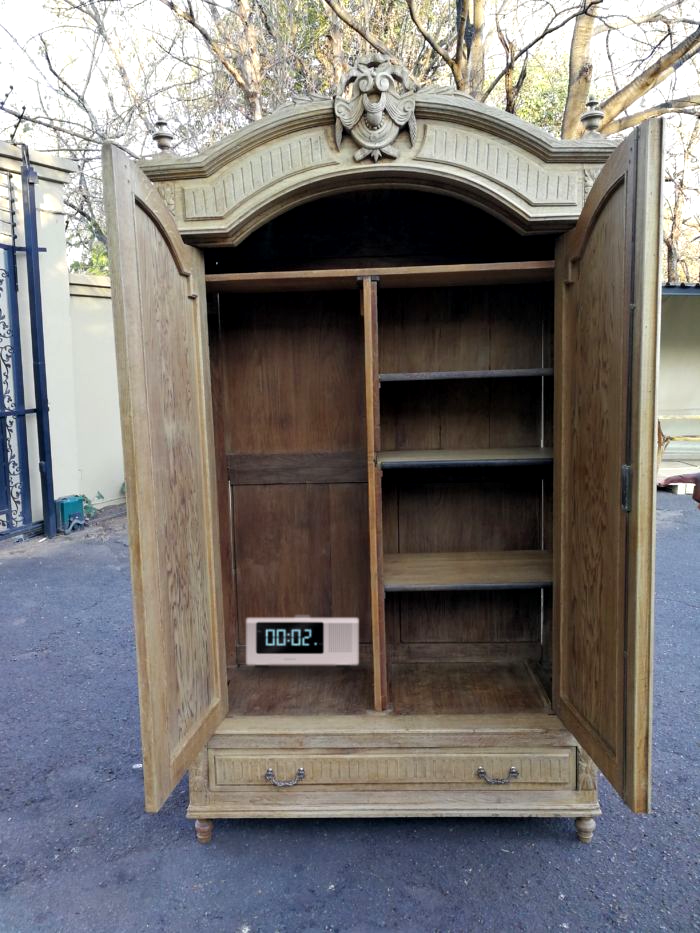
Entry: h=0 m=2
